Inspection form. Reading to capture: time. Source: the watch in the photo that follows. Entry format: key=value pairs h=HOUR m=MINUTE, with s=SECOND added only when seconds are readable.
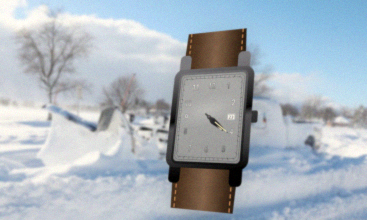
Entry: h=4 m=21
